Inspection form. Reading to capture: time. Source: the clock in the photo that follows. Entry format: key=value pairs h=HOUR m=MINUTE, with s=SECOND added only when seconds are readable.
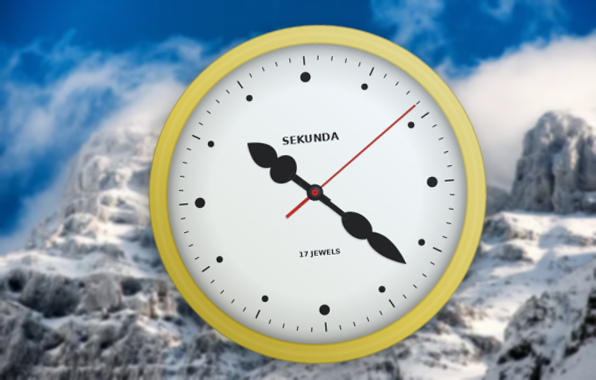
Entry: h=10 m=22 s=9
